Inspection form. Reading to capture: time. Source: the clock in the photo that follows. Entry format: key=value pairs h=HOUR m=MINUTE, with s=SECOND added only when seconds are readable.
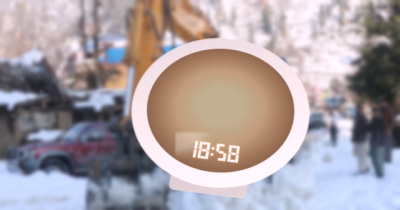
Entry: h=18 m=58
